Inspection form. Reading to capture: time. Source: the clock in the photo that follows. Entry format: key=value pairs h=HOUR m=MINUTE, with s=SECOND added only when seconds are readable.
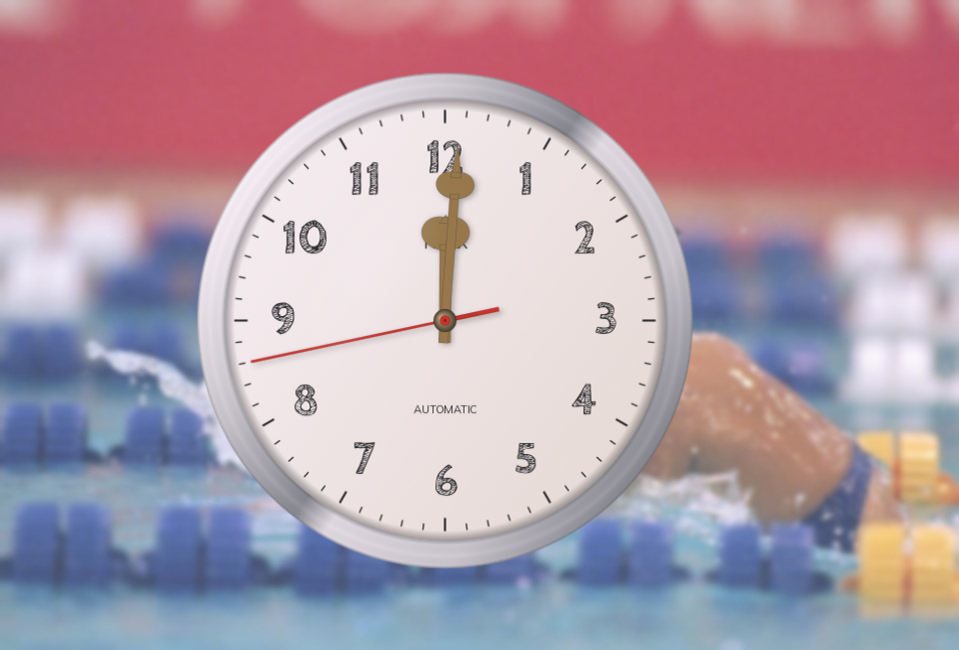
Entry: h=12 m=0 s=43
